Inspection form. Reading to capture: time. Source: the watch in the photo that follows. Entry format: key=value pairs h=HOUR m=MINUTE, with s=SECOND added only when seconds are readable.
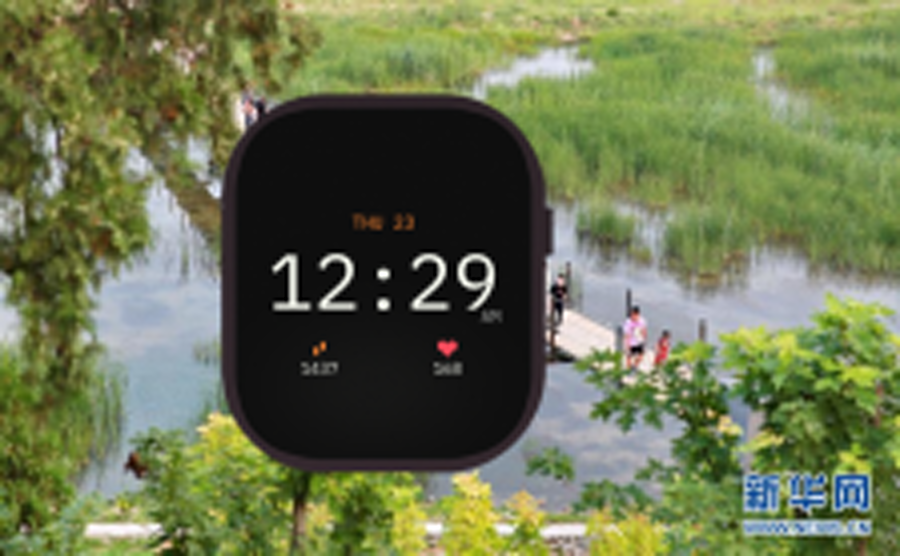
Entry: h=12 m=29
